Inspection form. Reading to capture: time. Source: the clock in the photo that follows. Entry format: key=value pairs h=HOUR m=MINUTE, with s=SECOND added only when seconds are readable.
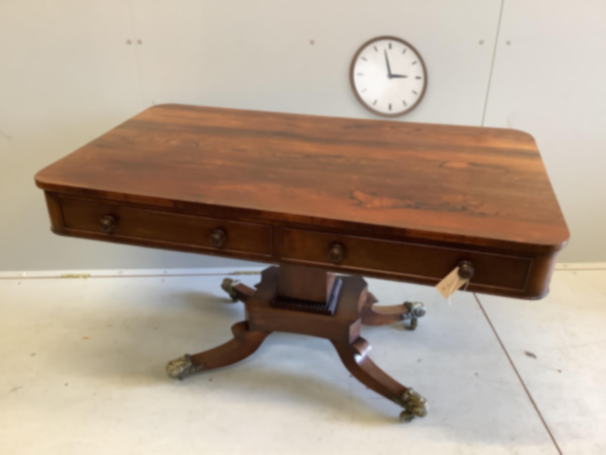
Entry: h=2 m=58
